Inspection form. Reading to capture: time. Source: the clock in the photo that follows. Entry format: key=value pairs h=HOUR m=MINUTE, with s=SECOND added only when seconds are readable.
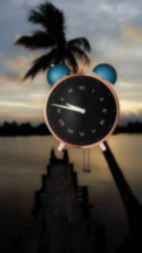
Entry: h=9 m=47
